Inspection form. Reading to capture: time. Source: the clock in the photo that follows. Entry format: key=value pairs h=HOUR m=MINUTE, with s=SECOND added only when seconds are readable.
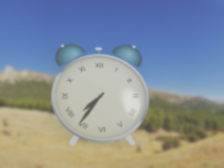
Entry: h=7 m=36
